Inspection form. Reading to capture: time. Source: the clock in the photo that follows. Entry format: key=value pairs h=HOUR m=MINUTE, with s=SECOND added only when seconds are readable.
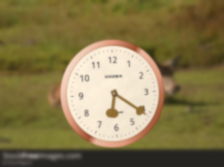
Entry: h=6 m=21
